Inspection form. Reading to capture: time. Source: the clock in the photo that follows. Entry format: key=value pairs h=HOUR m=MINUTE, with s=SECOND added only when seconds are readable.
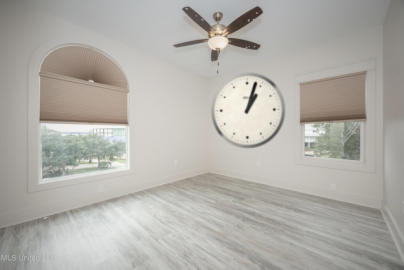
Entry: h=1 m=3
